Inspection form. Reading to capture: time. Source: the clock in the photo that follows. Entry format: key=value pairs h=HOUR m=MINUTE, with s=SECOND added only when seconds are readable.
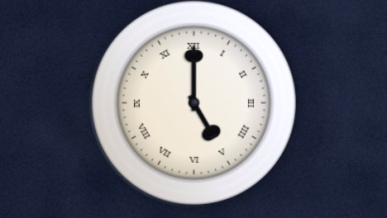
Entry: h=5 m=0
